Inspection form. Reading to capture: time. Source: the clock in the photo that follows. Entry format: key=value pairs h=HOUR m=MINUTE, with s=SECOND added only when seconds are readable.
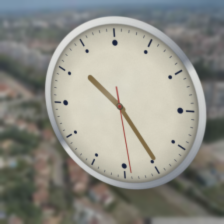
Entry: h=10 m=24 s=29
